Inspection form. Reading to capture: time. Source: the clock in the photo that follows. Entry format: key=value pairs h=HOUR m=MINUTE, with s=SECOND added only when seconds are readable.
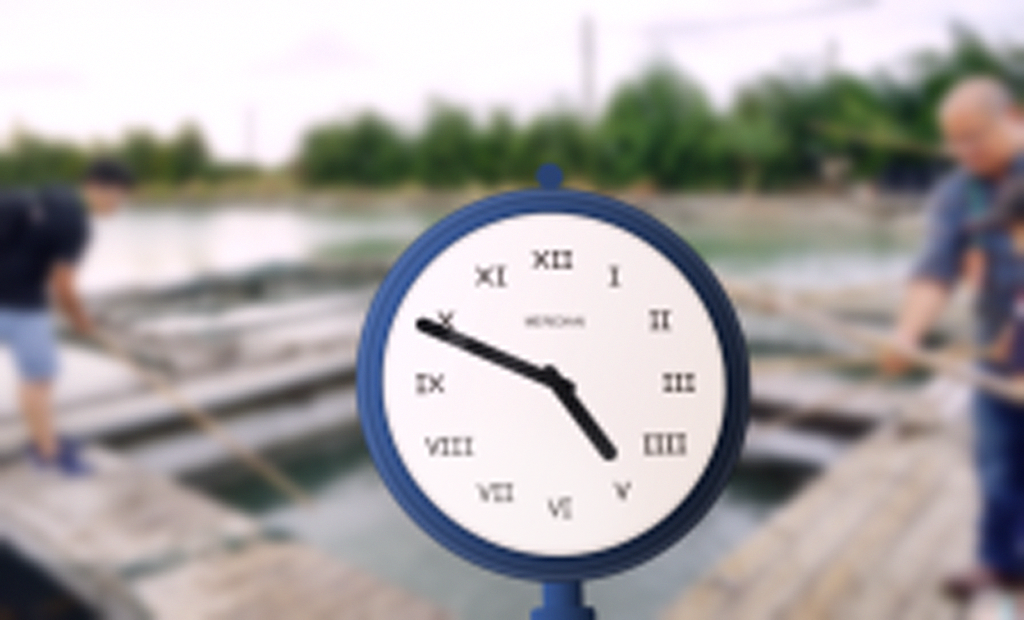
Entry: h=4 m=49
